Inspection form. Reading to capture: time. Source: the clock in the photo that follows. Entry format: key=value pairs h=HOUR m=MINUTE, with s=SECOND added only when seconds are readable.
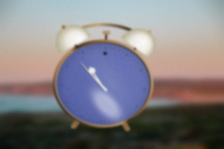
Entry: h=10 m=53
